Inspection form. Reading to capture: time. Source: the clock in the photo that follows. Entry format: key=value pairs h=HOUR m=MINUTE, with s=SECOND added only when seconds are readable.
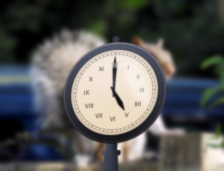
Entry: h=5 m=0
